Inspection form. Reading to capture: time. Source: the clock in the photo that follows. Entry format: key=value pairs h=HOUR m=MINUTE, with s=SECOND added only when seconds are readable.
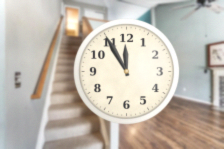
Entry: h=11 m=55
